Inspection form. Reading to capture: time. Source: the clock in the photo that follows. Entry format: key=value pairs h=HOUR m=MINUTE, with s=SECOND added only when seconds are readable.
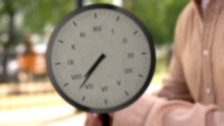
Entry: h=7 m=37
